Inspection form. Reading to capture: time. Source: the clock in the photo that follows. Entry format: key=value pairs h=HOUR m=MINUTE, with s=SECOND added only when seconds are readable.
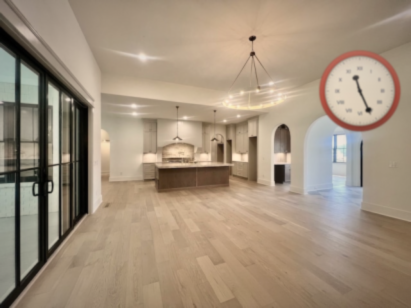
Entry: h=11 m=26
